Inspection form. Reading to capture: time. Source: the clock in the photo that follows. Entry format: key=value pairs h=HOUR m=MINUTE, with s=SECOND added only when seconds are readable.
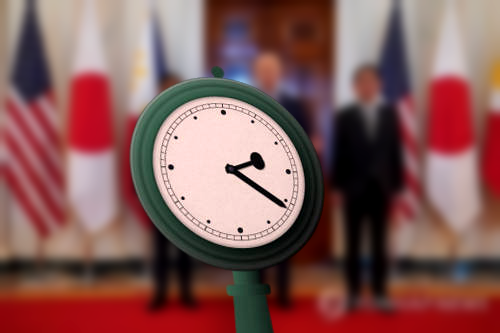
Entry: h=2 m=21
